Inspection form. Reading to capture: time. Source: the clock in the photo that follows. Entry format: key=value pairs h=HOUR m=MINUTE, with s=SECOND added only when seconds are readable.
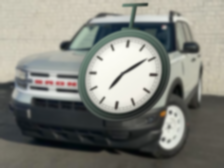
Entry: h=7 m=9
